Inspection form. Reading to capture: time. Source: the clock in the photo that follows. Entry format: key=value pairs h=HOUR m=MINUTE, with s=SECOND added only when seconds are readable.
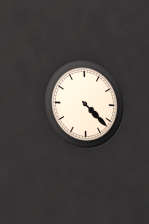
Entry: h=4 m=22
